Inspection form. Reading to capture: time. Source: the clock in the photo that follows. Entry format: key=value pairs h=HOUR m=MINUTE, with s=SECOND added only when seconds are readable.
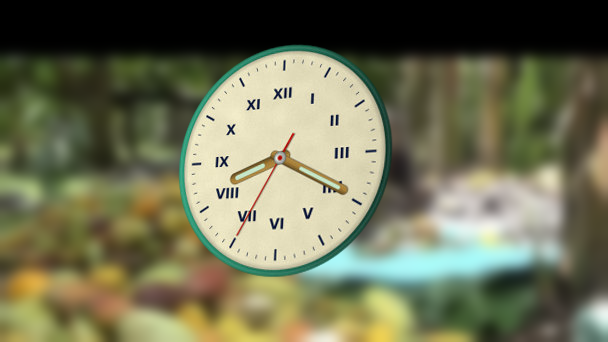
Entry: h=8 m=19 s=35
